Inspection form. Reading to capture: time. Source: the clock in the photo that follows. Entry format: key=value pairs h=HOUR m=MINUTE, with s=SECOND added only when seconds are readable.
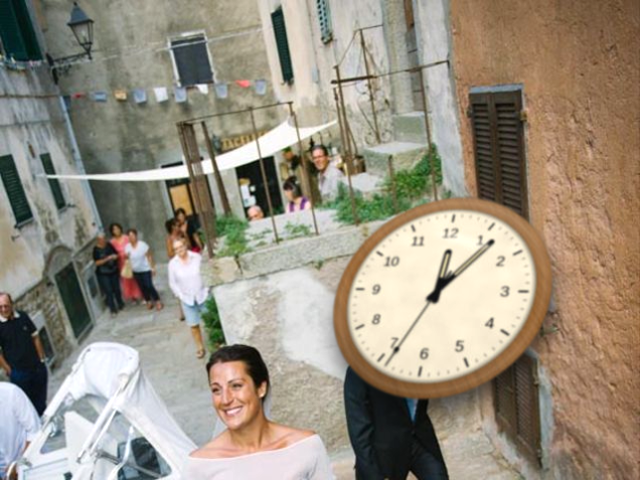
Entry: h=12 m=6 s=34
